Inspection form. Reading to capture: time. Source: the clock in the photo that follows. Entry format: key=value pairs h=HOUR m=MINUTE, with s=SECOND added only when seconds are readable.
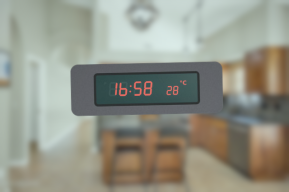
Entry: h=16 m=58
